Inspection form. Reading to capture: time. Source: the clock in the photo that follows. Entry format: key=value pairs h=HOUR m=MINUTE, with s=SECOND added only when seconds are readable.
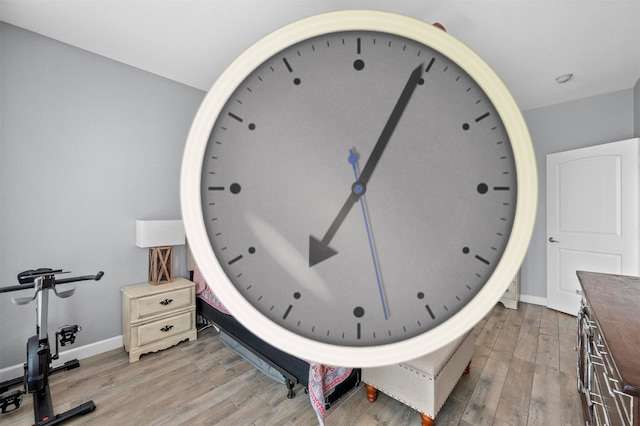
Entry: h=7 m=4 s=28
